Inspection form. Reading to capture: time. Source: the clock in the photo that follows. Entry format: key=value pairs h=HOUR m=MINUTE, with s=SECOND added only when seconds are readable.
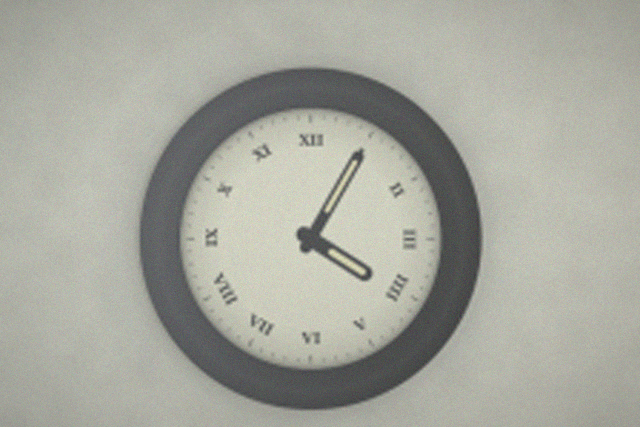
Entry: h=4 m=5
